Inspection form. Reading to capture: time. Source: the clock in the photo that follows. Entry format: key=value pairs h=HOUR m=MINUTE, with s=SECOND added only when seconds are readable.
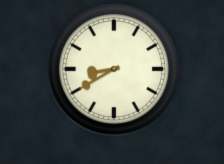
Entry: h=8 m=40
